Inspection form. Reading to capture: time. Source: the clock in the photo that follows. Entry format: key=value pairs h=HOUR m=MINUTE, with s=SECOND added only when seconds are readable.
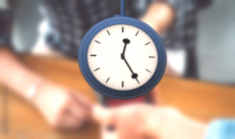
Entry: h=12 m=25
